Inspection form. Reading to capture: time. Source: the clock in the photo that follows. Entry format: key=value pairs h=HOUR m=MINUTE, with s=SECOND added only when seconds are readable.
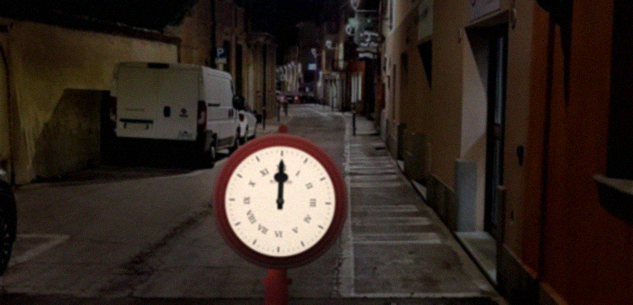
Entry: h=12 m=0
